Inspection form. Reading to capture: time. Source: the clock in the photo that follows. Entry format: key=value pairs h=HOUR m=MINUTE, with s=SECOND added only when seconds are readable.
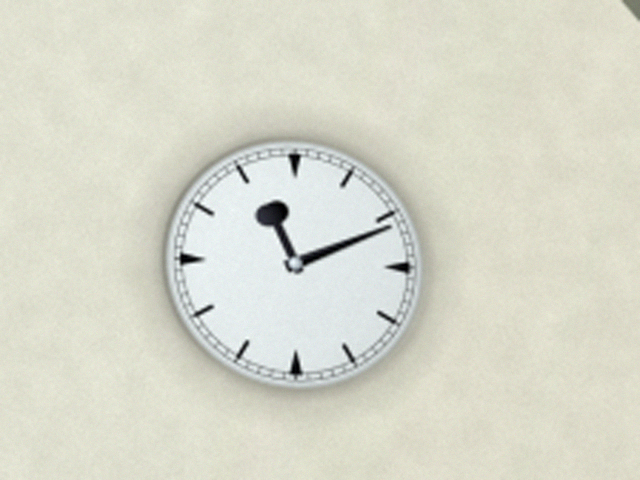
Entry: h=11 m=11
